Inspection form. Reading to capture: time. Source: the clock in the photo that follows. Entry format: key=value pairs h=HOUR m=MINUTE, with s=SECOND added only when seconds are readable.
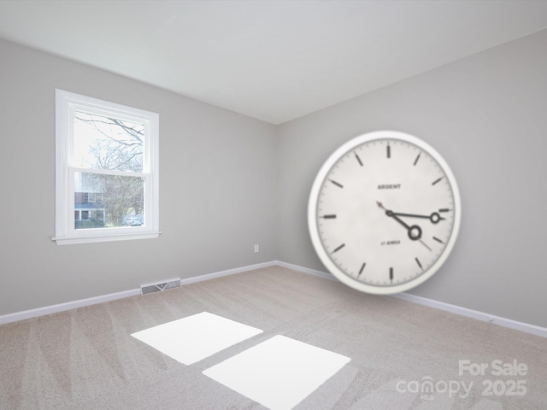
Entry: h=4 m=16 s=22
